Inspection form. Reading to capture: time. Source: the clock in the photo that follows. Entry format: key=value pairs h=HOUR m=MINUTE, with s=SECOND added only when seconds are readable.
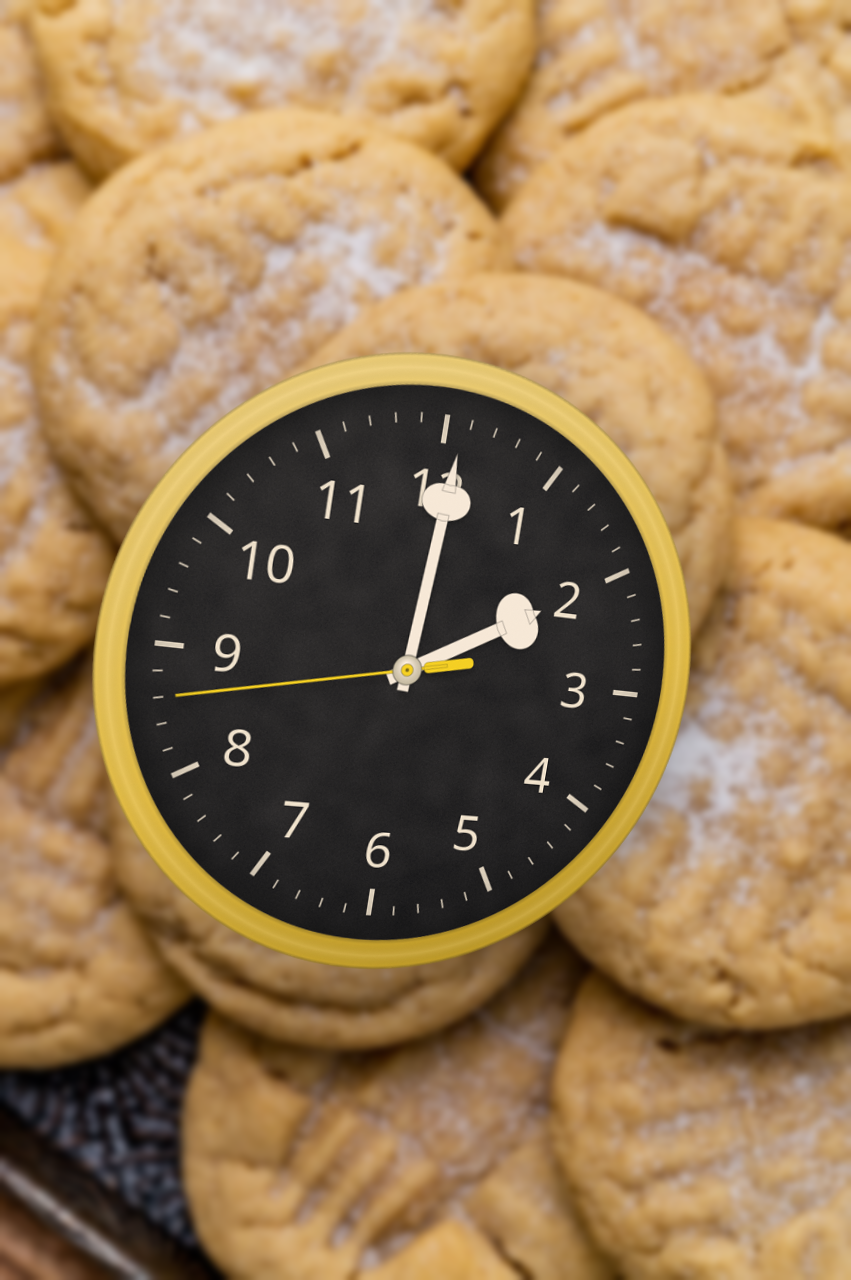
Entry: h=2 m=0 s=43
